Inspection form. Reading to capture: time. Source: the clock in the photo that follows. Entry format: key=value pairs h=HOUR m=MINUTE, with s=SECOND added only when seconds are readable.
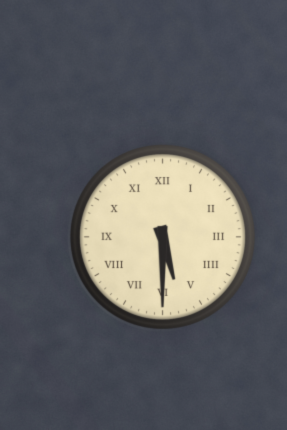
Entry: h=5 m=30
